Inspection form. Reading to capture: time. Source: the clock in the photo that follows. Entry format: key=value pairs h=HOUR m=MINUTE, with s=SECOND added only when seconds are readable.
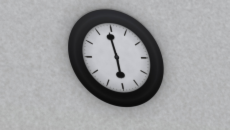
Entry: h=5 m=59
